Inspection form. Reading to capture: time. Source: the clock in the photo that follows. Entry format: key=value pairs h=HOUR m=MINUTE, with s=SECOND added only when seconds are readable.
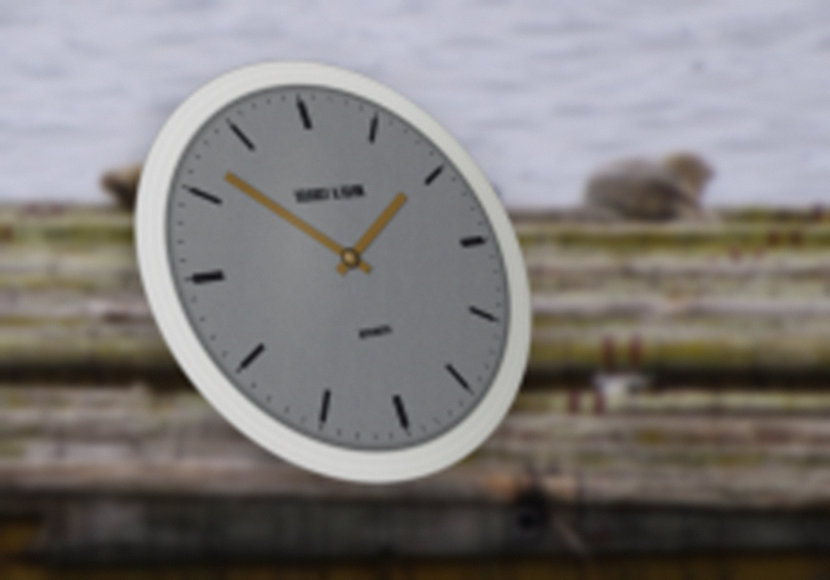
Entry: h=1 m=52
